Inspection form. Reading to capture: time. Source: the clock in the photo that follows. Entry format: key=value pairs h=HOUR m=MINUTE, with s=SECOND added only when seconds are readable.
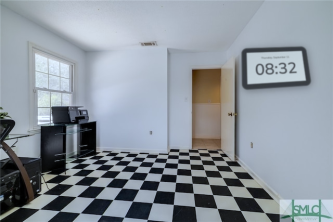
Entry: h=8 m=32
